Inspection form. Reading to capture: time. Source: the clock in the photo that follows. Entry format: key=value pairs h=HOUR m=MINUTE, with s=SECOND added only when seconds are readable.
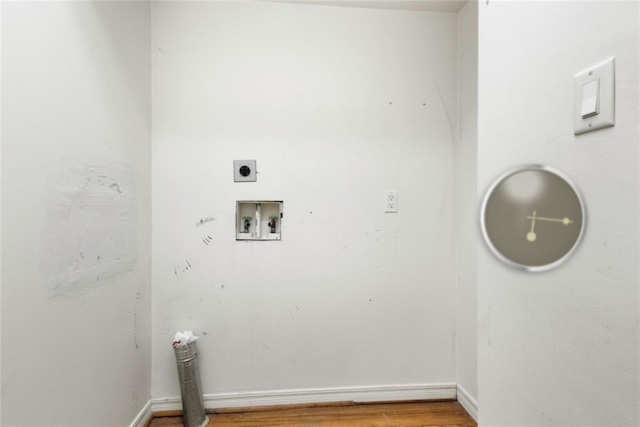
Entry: h=6 m=16
